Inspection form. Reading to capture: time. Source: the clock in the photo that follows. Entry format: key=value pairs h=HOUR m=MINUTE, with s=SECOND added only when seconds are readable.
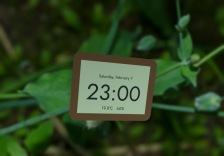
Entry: h=23 m=0
